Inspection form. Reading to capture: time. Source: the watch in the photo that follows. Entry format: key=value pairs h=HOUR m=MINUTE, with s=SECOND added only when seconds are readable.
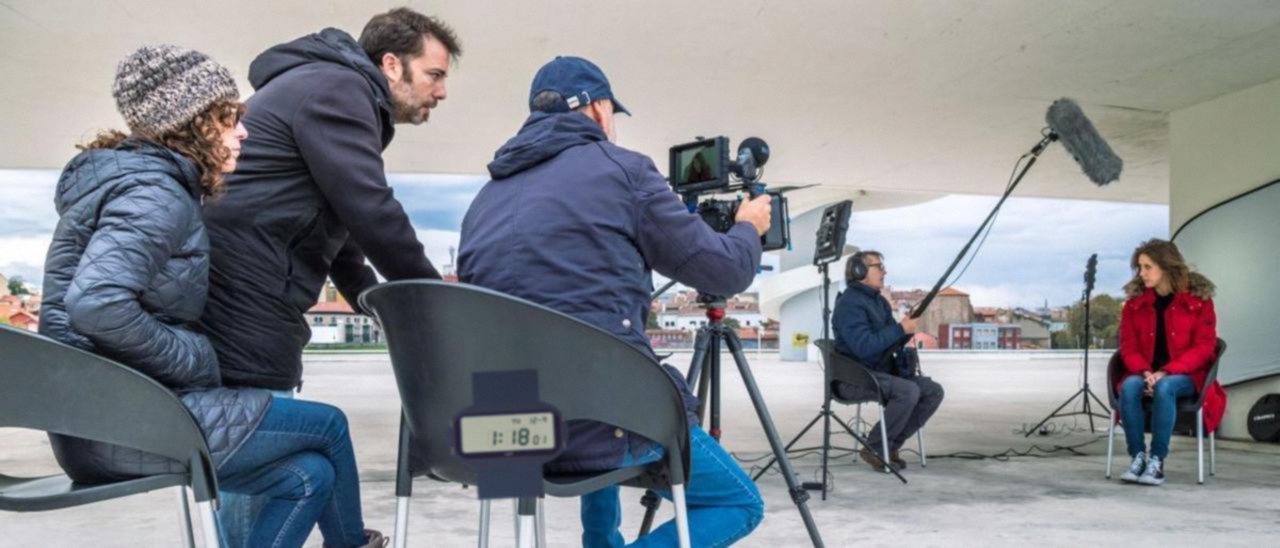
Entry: h=1 m=18
